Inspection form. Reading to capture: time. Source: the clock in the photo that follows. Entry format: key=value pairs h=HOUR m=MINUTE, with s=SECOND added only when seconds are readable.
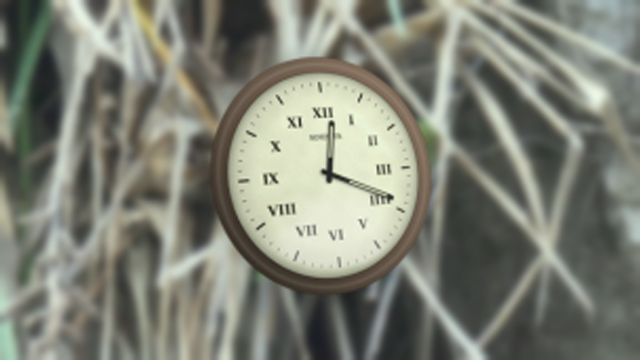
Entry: h=12 m=19
